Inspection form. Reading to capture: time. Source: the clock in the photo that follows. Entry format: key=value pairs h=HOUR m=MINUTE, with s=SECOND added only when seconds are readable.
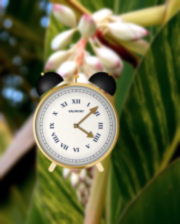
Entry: h=4 m=8
